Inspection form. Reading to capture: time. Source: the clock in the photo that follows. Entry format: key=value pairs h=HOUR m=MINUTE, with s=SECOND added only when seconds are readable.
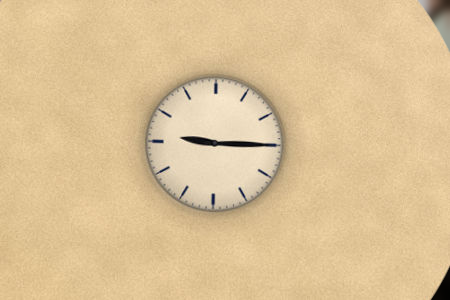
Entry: h=9 m=15
